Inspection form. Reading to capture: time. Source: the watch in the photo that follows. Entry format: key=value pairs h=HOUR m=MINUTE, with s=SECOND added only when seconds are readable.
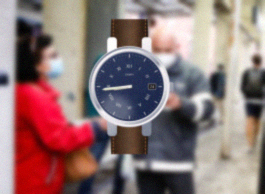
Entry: h=8 m=44
